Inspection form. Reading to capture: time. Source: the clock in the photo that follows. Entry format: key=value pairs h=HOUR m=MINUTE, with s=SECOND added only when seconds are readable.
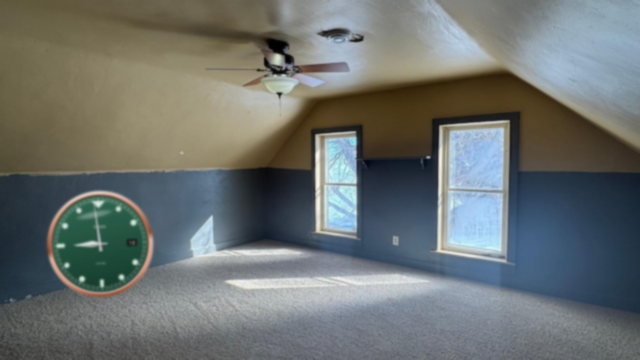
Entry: h=8 m=59
